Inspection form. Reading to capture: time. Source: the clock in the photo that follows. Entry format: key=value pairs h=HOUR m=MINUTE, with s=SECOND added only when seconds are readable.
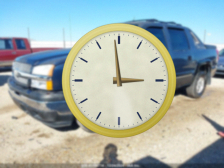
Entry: h=2 m=59
